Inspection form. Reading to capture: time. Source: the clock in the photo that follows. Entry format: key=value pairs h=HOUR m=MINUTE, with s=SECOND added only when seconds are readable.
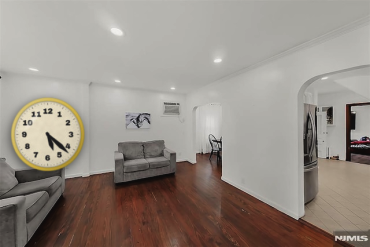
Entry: h=5 m=22
